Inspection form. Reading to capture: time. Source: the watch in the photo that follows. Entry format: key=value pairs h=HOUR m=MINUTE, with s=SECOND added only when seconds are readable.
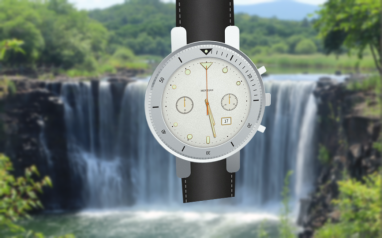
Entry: h=5 m=28
